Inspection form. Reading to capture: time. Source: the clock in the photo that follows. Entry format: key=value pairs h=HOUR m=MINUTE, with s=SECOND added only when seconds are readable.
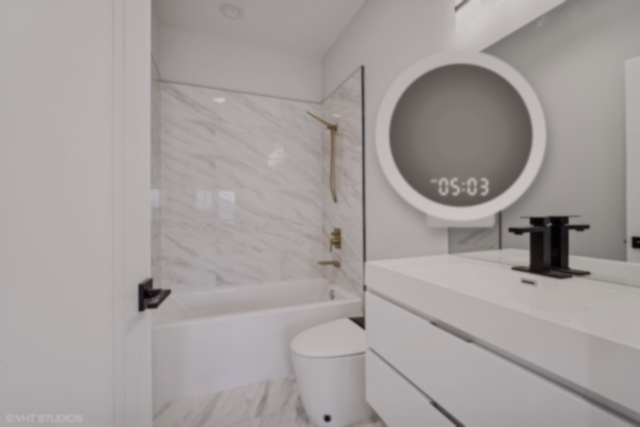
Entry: h=5 m=3
